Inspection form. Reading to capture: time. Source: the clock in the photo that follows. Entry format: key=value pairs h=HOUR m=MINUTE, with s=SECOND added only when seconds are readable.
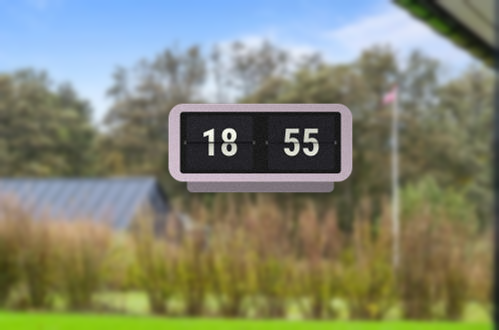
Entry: h=18 m=55
